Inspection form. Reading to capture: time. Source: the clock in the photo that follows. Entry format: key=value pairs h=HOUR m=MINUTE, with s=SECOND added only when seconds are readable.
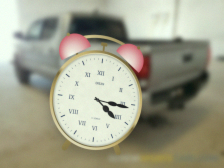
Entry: h=4 m=16
